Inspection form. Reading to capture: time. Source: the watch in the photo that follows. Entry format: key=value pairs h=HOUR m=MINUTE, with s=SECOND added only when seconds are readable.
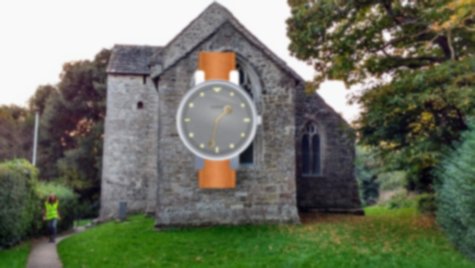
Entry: h=1 m=32
